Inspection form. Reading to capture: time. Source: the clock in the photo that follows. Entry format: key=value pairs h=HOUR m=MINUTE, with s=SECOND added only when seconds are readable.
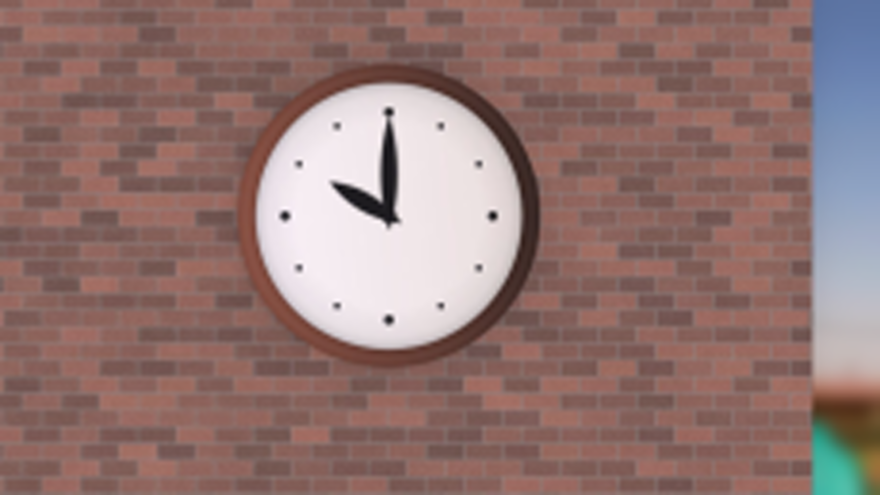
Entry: h=10 m=0
